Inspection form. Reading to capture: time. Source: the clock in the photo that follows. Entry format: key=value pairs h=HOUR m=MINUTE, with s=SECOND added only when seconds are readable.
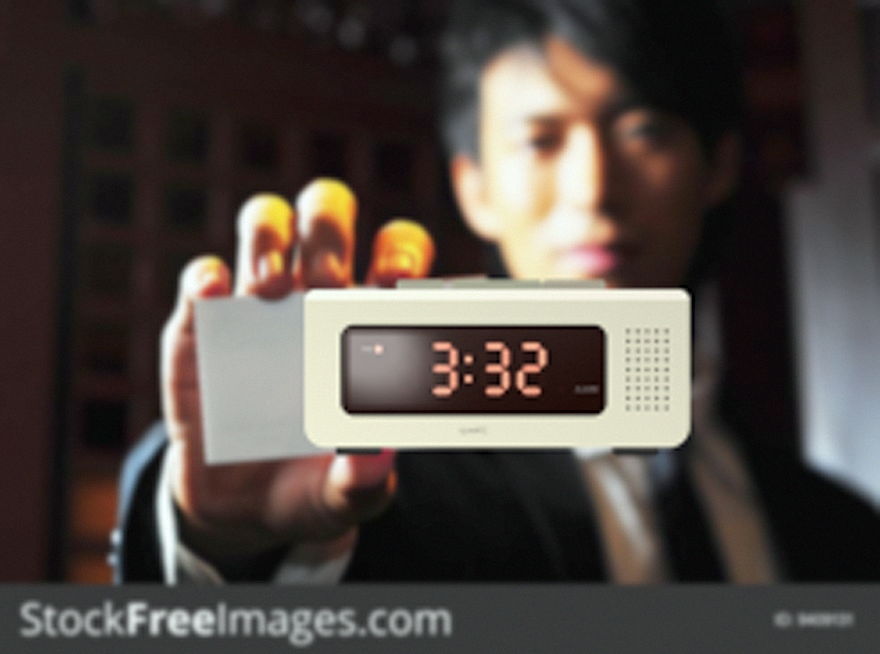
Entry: h=3 m=32
